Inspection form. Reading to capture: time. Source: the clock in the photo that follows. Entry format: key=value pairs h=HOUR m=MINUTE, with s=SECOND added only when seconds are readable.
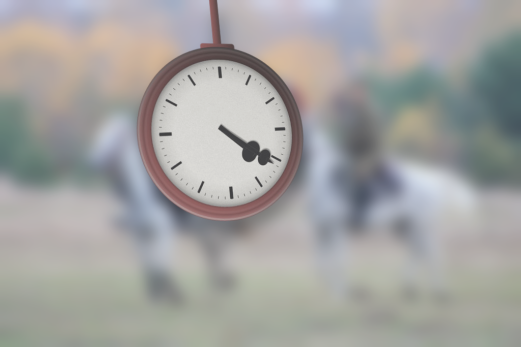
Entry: h=4 m=21
